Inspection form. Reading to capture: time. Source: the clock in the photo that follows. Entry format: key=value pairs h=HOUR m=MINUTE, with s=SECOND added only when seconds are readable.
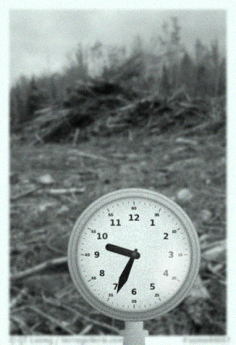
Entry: h=9 m=34
